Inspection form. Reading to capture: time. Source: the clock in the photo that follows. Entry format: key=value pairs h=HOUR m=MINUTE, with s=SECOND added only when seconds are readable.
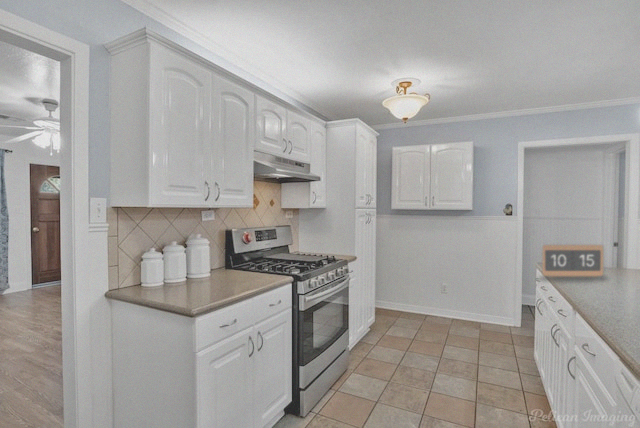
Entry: h=10 m=15
